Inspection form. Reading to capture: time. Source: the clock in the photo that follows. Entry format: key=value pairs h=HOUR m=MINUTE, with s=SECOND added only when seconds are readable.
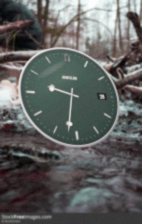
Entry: h=9 m=32
